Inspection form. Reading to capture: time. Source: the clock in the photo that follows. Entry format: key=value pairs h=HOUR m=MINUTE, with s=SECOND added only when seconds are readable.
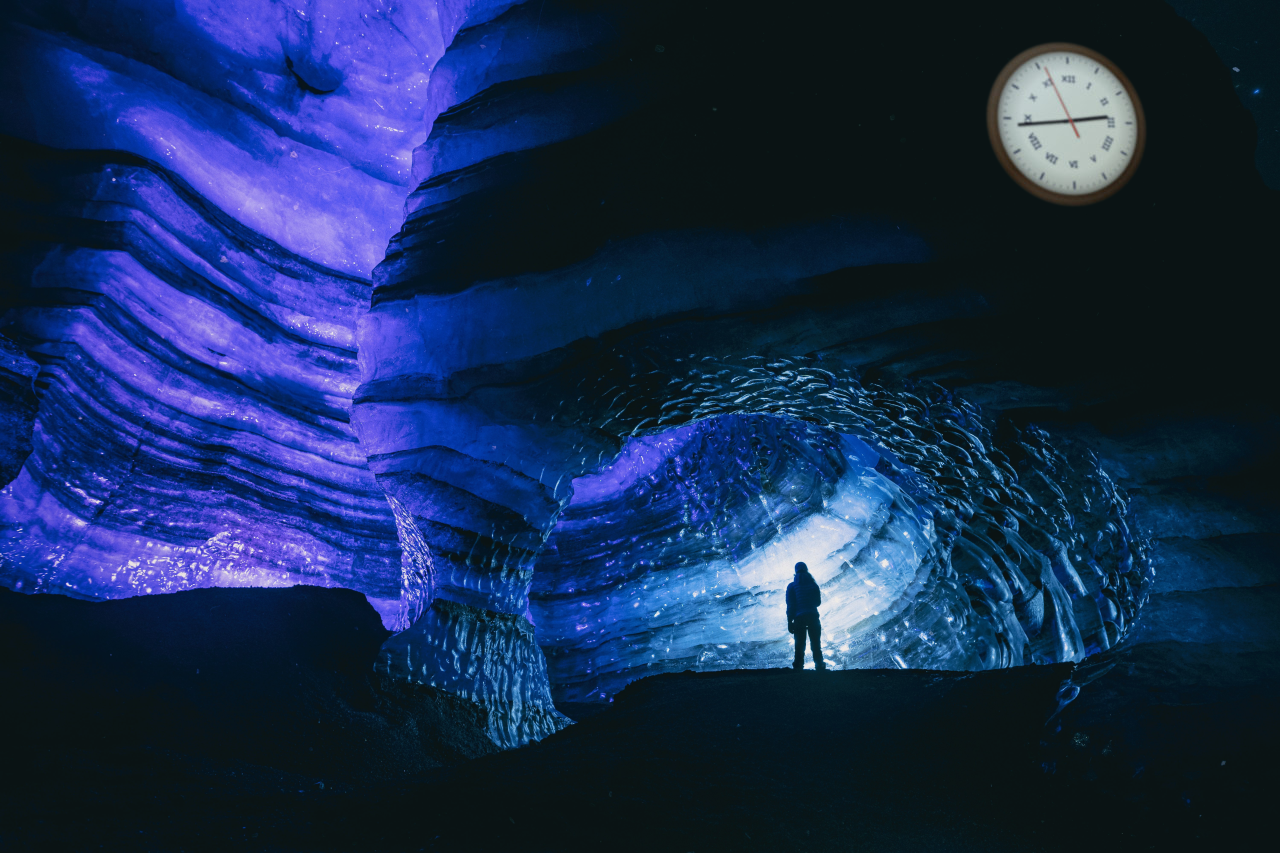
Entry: h=2 m=43 s=56
